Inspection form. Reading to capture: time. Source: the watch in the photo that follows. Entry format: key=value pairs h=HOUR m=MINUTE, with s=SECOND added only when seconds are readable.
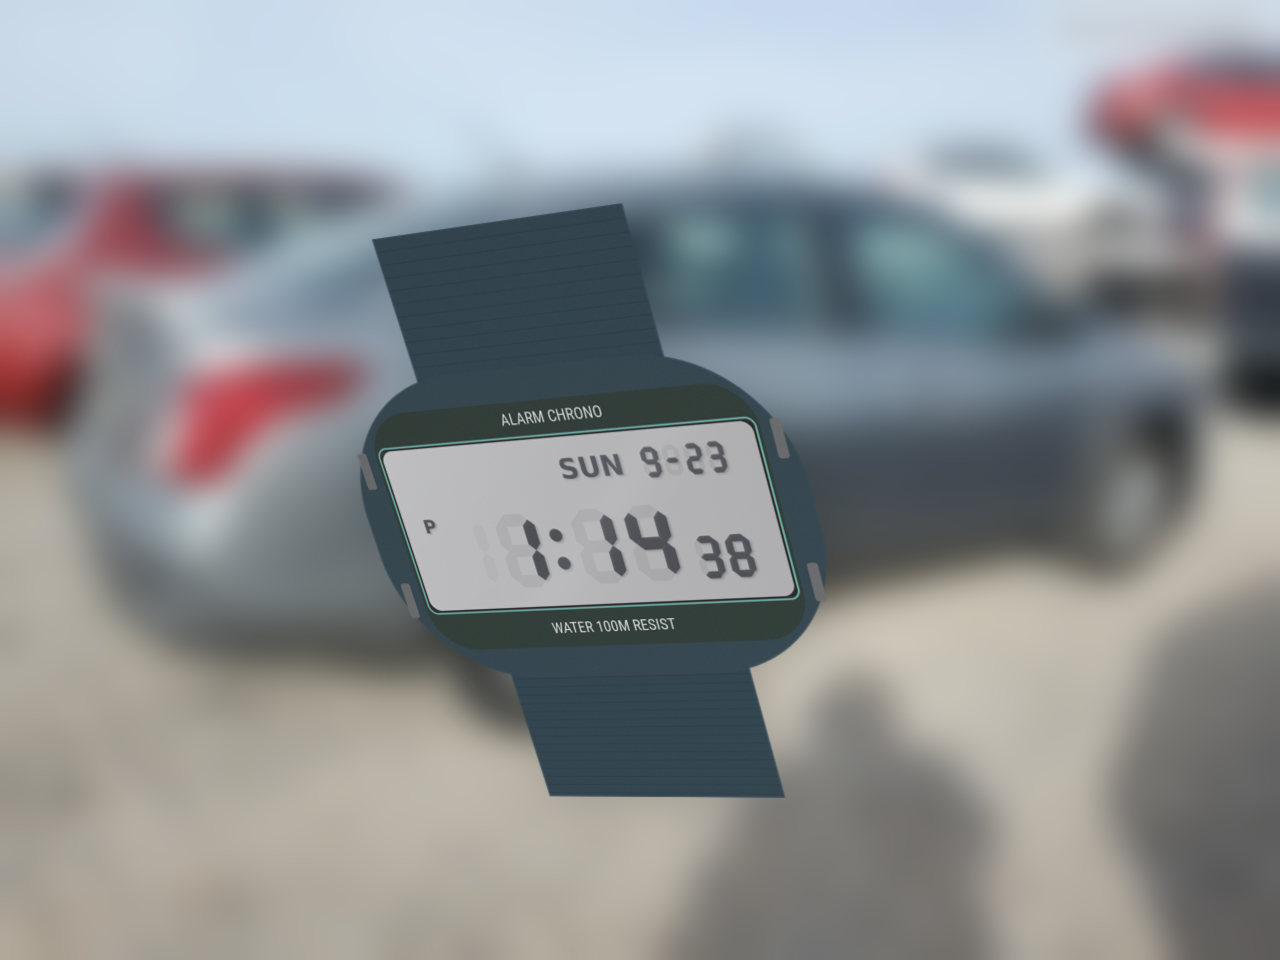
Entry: h=1 m=14 s=38
